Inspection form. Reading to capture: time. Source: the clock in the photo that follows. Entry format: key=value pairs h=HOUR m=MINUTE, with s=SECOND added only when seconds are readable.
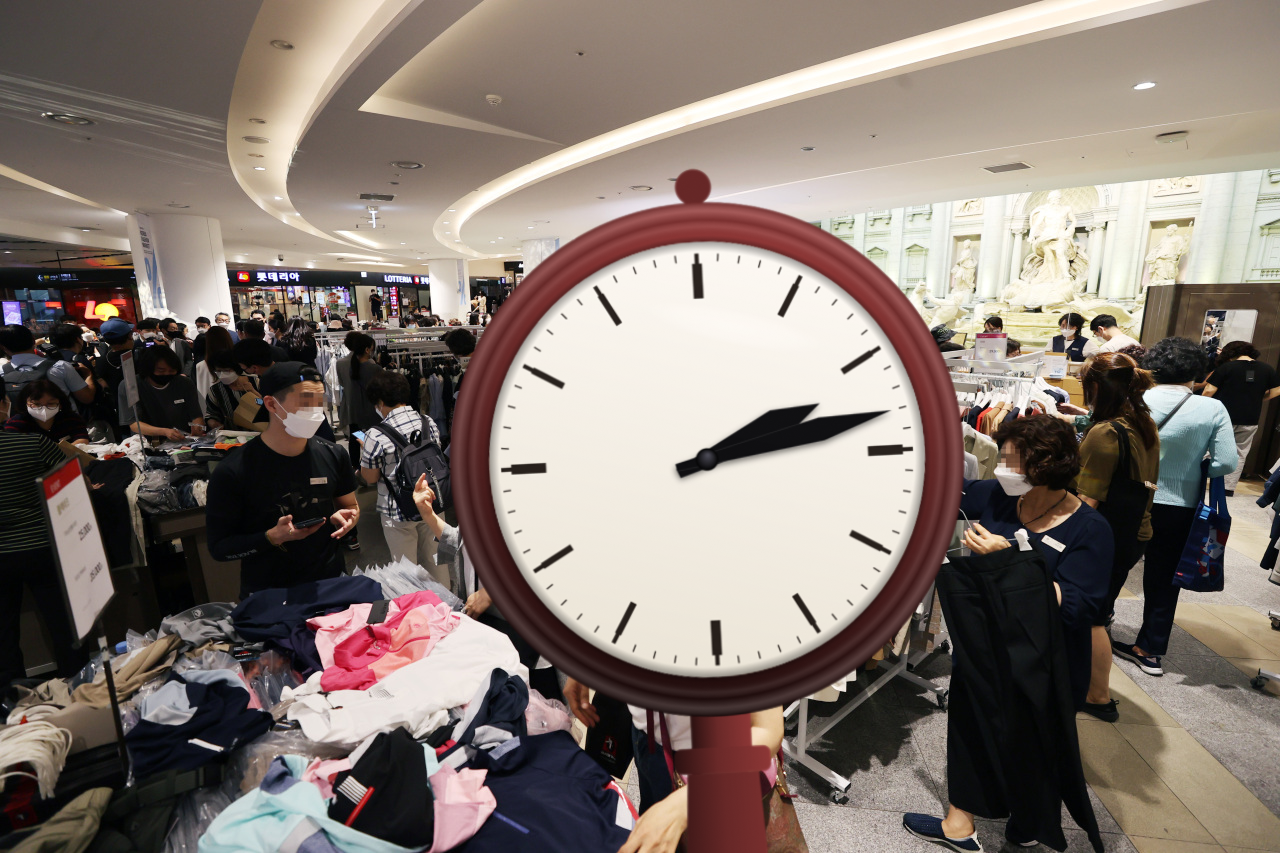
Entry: h=2 m=13
